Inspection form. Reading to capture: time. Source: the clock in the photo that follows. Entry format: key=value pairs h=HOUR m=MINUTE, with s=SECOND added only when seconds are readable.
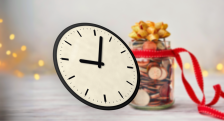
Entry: h=9 m=2
